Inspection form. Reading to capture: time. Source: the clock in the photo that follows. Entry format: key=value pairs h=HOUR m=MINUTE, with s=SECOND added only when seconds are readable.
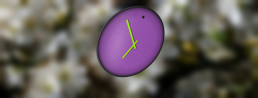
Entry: h=6 m=54
